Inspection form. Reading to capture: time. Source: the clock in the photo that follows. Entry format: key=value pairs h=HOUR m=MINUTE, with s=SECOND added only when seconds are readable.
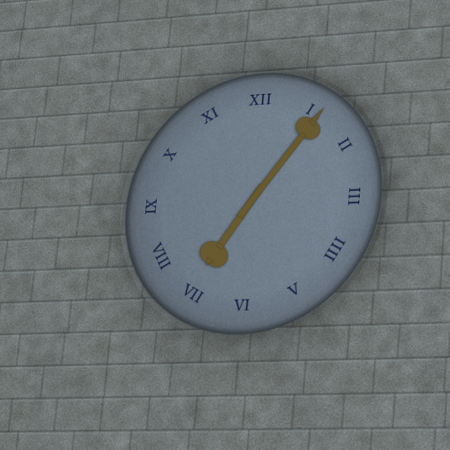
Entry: h=7 m=6
